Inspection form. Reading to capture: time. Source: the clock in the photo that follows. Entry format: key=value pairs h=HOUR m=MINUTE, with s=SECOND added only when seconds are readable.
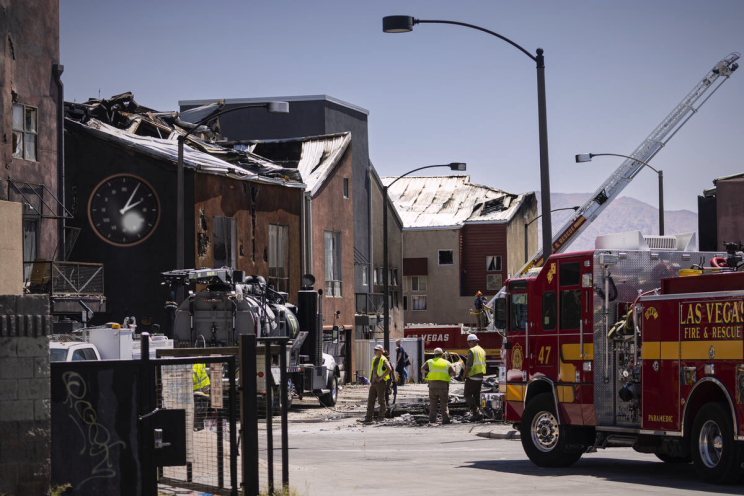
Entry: h=2 m=5
